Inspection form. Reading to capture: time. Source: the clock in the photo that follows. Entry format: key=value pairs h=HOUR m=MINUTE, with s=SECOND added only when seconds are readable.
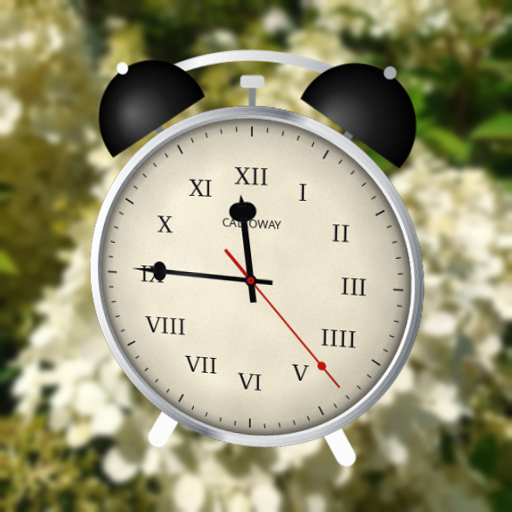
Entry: h=11 m=45 s=23
